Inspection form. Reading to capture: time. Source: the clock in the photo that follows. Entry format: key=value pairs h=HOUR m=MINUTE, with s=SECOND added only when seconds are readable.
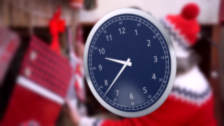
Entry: h=9 m=38
